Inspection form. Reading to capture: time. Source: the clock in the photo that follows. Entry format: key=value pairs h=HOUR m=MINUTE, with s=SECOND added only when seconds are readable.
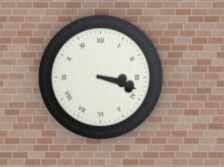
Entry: h=3 m=18
